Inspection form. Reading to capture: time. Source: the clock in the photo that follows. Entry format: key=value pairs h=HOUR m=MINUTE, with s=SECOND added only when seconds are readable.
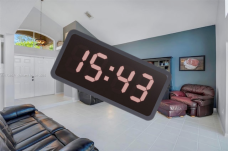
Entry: h=15 m=43
